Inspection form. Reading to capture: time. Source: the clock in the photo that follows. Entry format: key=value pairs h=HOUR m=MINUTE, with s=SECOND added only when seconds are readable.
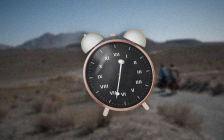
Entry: h=12 m=33
